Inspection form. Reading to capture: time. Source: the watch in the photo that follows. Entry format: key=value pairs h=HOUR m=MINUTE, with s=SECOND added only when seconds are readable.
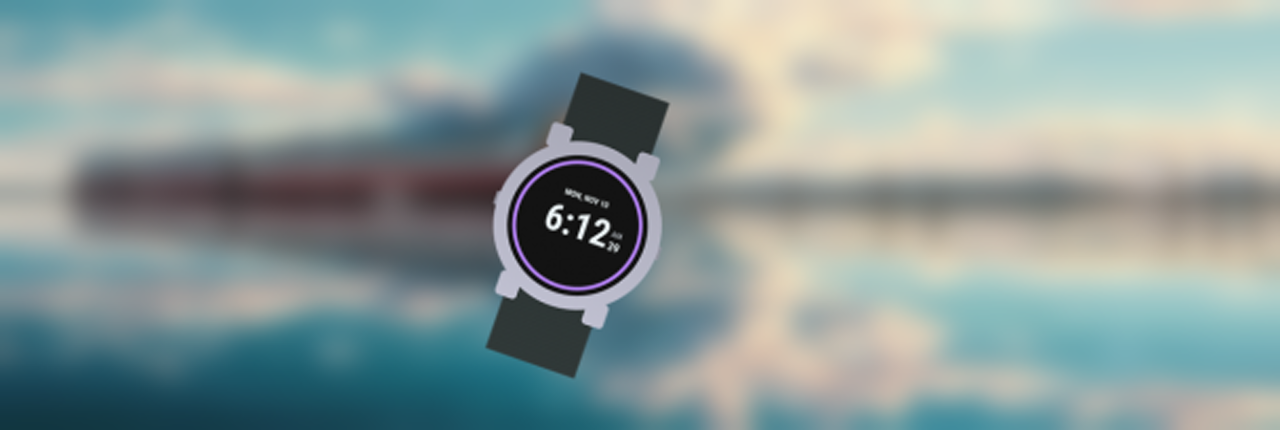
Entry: h=6 m=12
